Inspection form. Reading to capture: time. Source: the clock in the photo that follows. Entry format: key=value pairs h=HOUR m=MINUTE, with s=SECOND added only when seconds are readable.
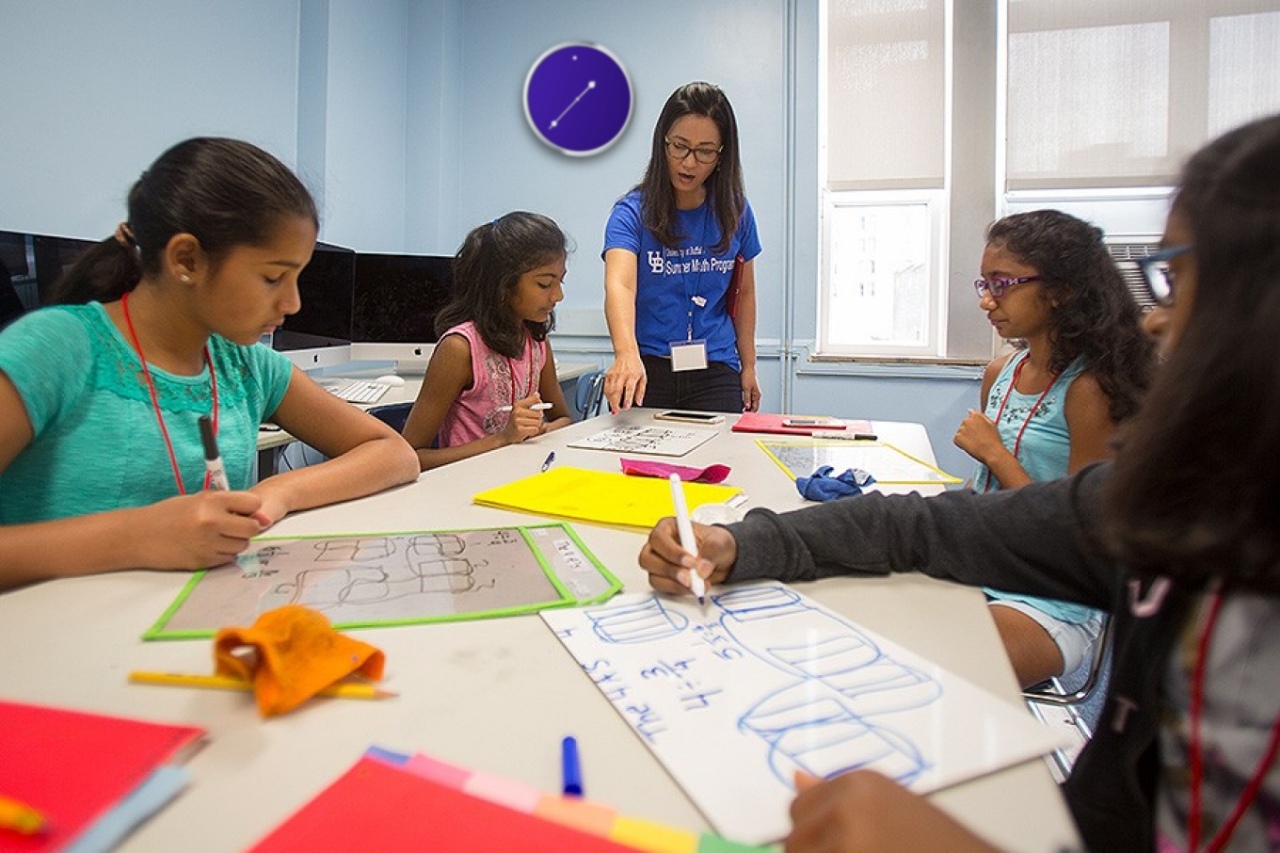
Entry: h=1 m=38
